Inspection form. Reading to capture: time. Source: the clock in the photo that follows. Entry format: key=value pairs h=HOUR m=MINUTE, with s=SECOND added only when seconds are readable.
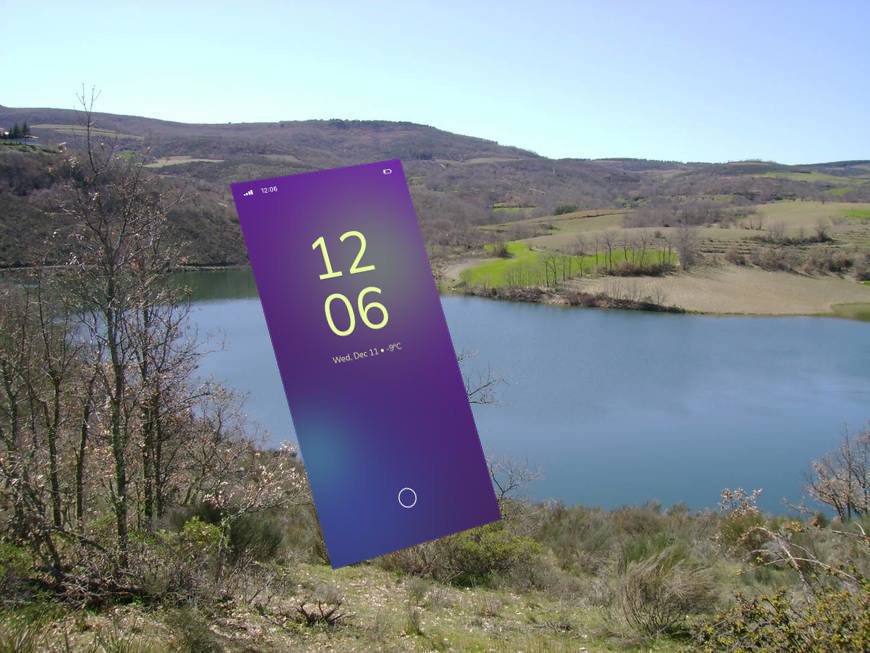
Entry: h=12 m=6
